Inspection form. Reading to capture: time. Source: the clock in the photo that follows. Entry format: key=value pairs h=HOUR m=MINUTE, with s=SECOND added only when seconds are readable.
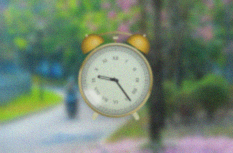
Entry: h=9 m=24
